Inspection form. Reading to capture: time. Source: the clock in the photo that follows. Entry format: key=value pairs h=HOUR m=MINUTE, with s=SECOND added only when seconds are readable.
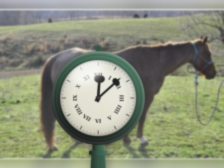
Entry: h=12 m=8
